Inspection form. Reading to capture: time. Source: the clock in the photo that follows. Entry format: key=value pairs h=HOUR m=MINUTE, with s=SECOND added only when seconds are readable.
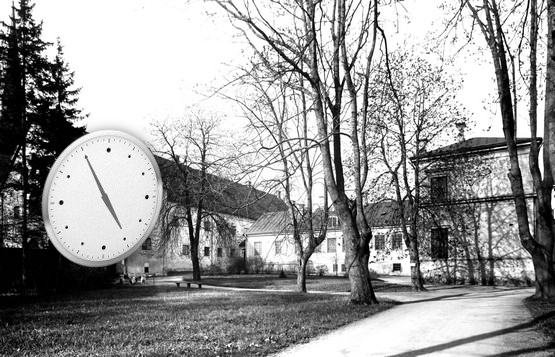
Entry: h=4 m=55
